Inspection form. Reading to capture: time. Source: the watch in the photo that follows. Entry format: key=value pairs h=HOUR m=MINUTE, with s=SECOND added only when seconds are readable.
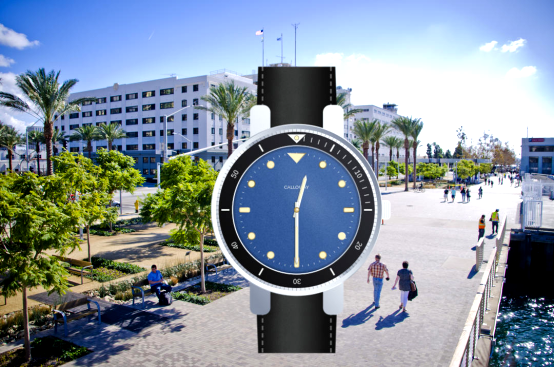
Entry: h=12 m=30
